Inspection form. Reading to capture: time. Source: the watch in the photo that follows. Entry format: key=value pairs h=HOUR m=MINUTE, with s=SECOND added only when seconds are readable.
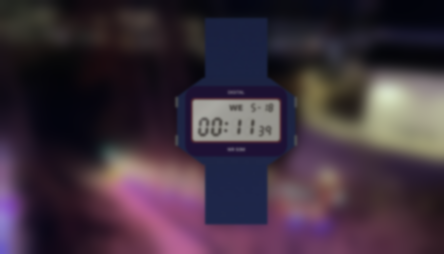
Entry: h=0 m=11
